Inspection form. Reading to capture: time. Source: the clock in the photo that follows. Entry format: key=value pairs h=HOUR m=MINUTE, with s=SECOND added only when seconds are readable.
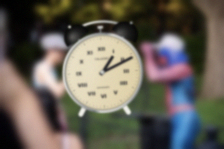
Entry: h=1 m=11
